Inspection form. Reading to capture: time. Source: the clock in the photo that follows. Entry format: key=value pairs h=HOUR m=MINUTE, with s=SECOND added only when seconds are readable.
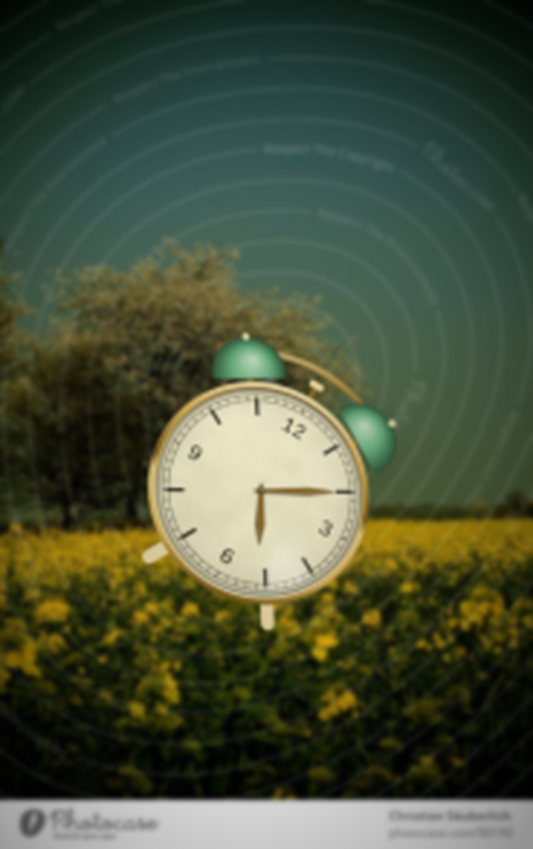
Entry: h=5 m=10
